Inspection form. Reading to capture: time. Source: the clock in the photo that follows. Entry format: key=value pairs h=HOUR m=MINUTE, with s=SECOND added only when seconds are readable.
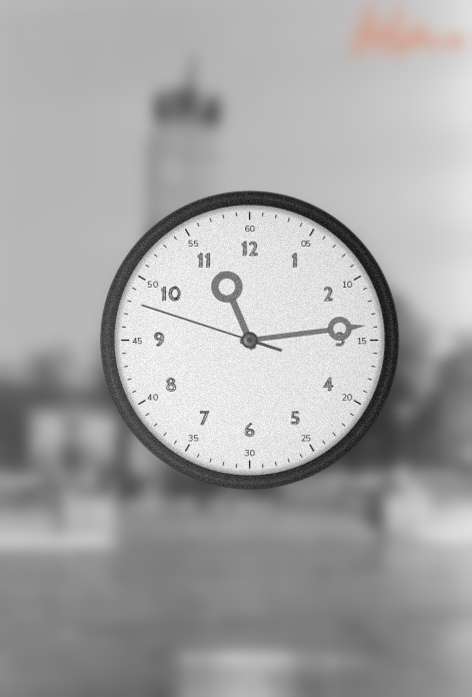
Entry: h=11 m=13 s=48
